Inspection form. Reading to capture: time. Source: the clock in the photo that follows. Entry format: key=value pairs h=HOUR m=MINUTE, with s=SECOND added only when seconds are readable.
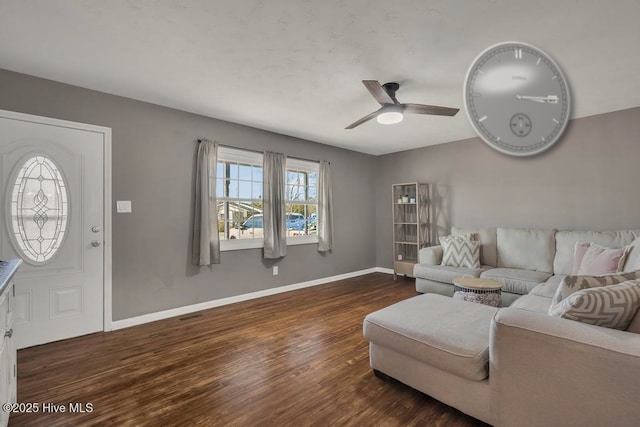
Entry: h=3 m=15
